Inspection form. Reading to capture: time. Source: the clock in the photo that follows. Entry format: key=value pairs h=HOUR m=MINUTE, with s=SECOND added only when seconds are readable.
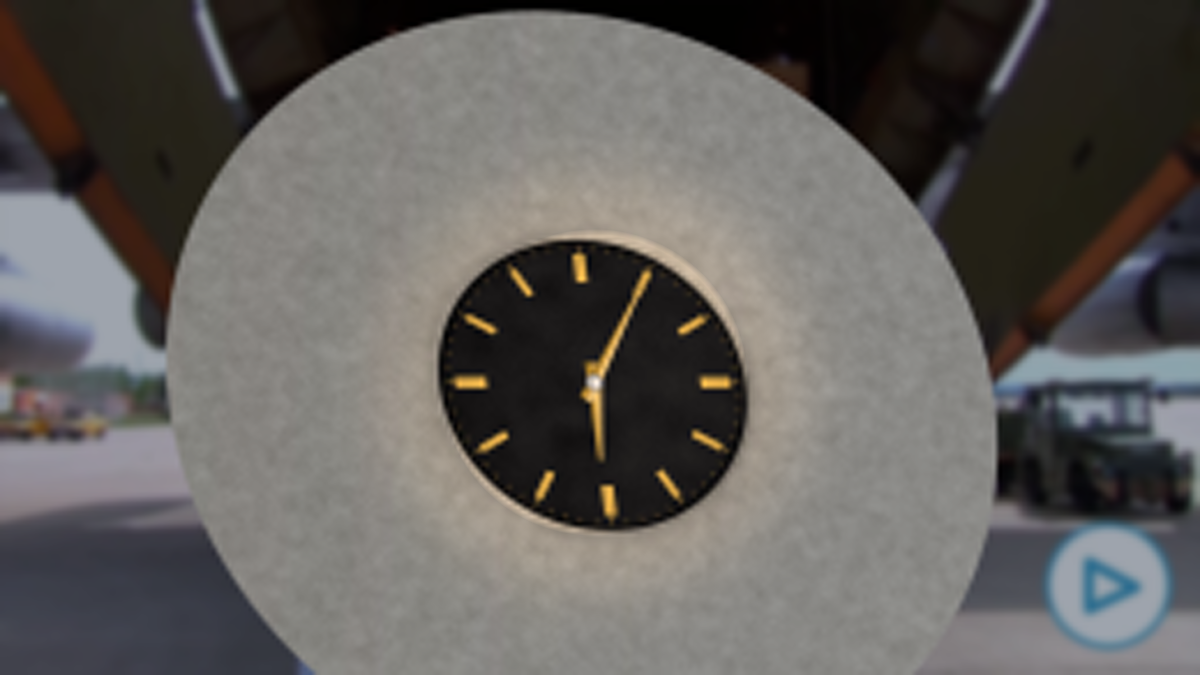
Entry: h=6 m=5
